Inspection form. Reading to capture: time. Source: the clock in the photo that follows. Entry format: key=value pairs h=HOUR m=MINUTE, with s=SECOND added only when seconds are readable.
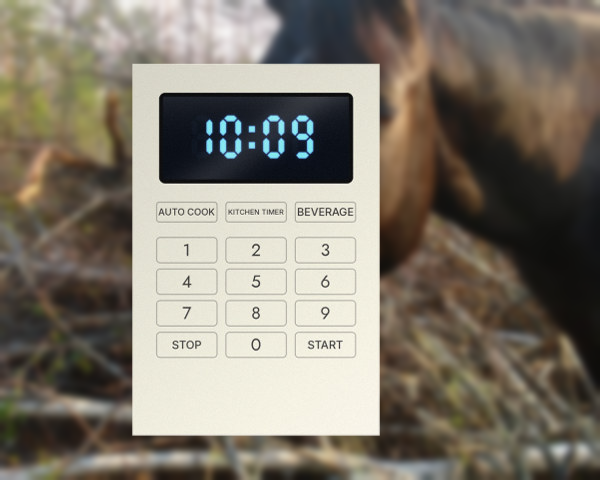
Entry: h=10 m=9
